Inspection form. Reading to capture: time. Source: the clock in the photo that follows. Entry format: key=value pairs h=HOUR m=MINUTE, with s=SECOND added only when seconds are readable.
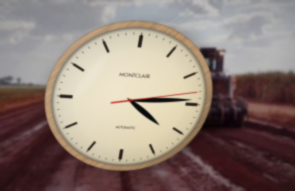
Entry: h=4 m=14 s=13
